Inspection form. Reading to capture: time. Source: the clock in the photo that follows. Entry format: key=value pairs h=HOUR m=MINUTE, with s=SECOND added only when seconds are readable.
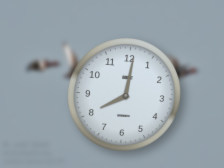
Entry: h=8 m=1
